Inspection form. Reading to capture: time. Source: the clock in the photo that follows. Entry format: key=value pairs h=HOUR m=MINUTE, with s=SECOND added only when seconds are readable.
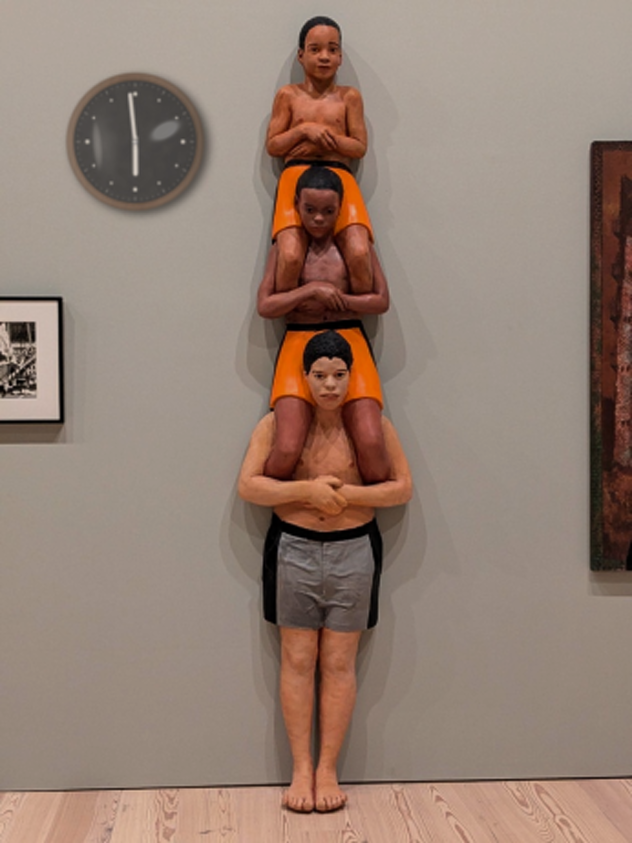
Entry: h=5 m=59
